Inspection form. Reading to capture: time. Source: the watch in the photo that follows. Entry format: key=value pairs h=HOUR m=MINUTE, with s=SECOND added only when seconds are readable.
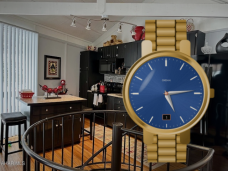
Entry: h=5 m=14
